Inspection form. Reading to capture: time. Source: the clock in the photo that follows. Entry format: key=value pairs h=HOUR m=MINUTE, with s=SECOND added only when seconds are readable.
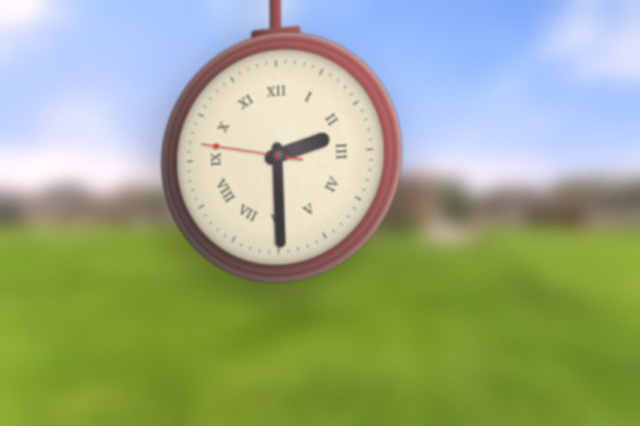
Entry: h=2 m=29 s=47
